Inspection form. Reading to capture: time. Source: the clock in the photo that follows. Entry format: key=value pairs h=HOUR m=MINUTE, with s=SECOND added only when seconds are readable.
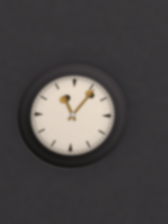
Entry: h=11 m=6
